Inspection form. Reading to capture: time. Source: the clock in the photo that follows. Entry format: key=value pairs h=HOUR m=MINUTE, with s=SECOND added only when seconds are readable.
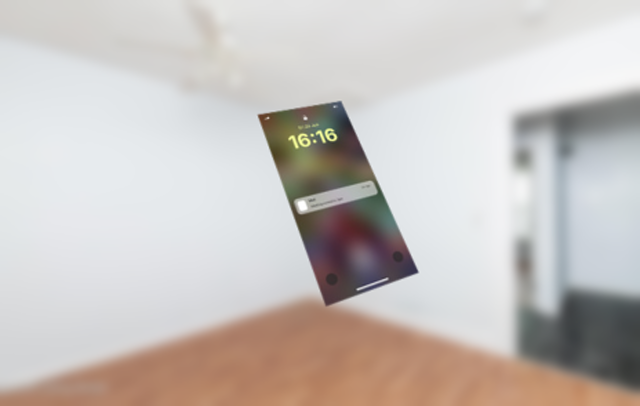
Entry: h=16 m=16
